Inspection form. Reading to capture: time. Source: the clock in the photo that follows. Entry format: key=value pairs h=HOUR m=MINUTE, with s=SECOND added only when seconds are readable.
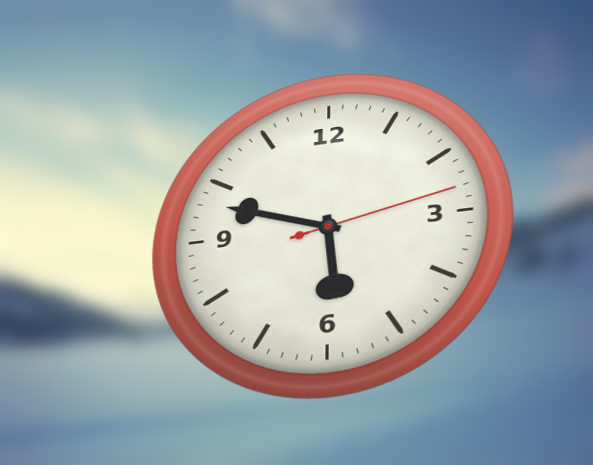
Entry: h=5 m=48 s=13
